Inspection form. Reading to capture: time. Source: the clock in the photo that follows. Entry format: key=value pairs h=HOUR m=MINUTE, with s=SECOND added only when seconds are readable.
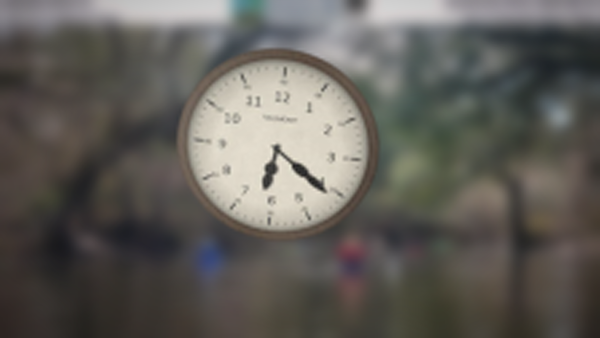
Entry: h=6 m=21
